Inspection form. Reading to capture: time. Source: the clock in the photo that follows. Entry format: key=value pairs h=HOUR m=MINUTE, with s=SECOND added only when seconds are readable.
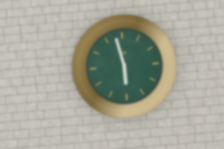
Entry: h=5 m=58
